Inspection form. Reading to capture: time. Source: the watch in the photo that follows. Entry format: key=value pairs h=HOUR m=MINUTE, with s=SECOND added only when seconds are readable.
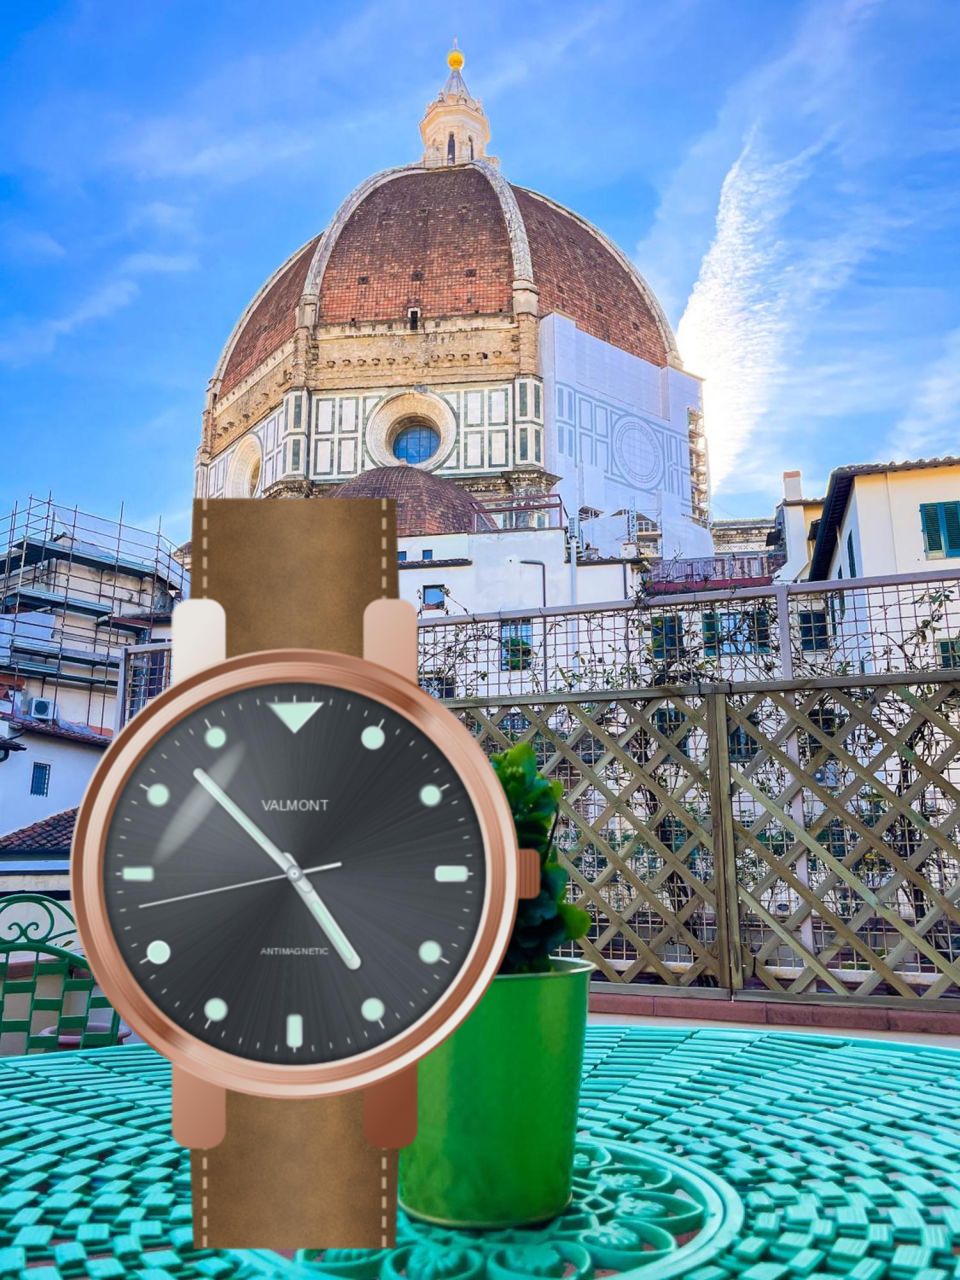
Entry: h=4 m=52 s=43
